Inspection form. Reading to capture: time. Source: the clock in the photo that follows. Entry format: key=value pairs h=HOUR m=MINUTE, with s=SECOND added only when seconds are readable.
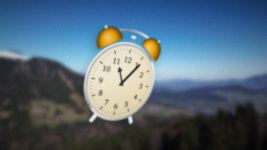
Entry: h=11 m=6
